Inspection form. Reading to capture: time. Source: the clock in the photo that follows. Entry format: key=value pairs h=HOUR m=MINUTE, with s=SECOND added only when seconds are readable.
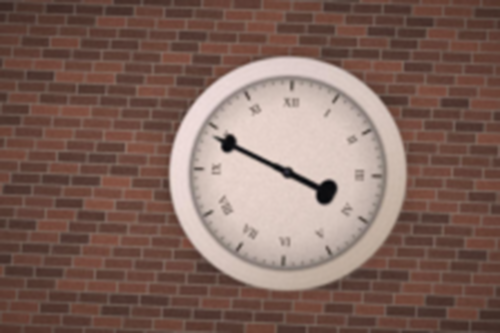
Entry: h=3 m=49
